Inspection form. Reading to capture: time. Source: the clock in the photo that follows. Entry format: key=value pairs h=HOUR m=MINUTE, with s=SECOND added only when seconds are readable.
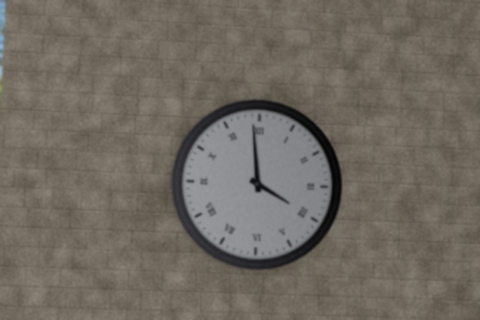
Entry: h=3 m=59
